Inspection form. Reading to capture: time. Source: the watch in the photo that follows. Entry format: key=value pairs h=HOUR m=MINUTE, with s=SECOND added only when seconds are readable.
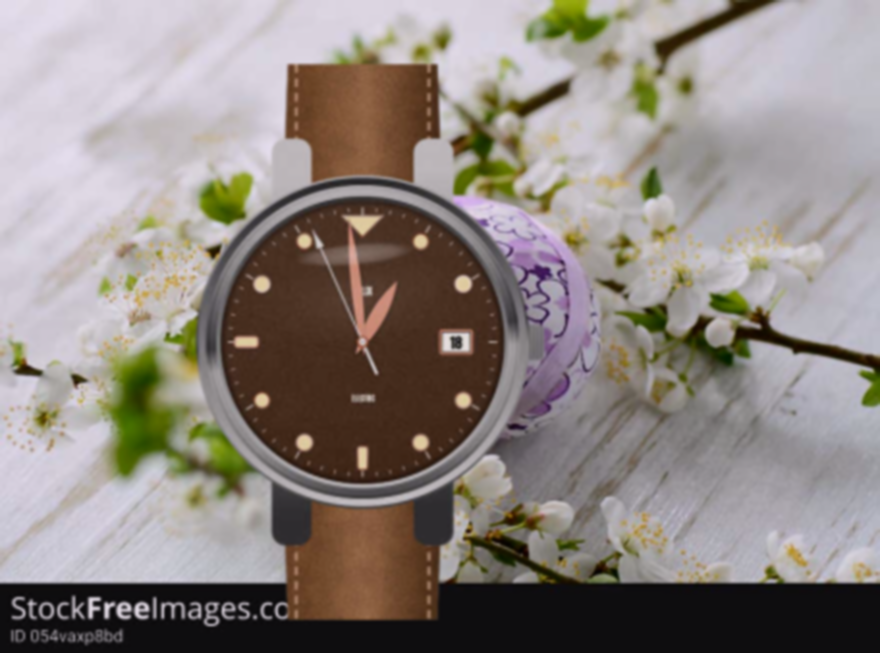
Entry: h=12 m=58 s=56
